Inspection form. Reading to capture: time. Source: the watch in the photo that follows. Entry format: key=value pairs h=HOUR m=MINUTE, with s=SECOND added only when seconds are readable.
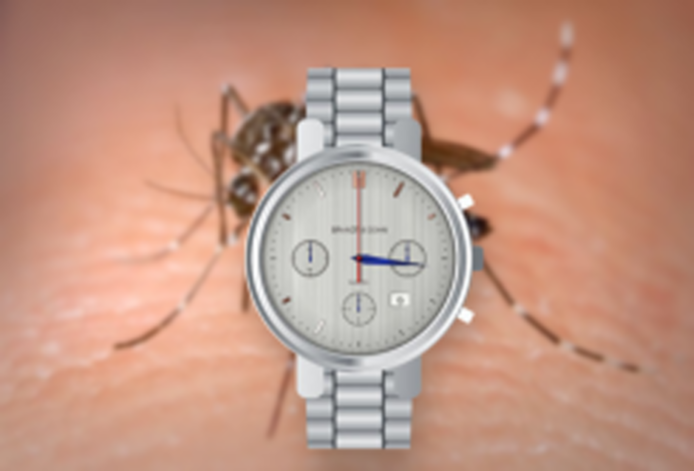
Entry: h=3 m=16
